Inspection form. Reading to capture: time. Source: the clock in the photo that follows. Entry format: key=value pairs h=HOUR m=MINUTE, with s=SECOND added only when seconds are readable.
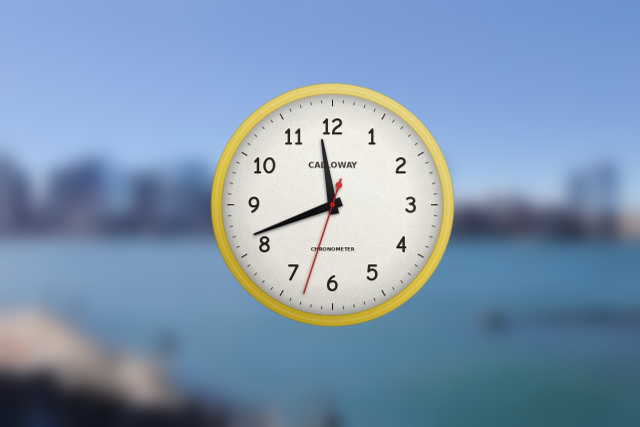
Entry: h=11 m=41 s=33
